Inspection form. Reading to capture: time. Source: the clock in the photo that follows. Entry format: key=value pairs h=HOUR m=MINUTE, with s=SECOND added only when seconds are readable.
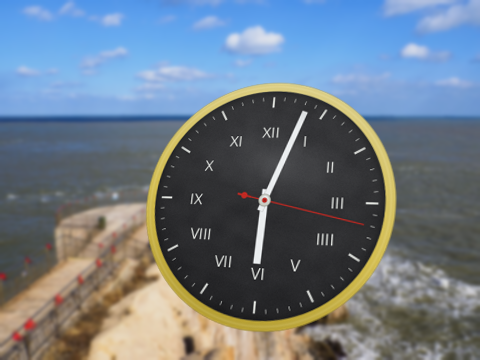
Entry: h=6 m=3 s=17
